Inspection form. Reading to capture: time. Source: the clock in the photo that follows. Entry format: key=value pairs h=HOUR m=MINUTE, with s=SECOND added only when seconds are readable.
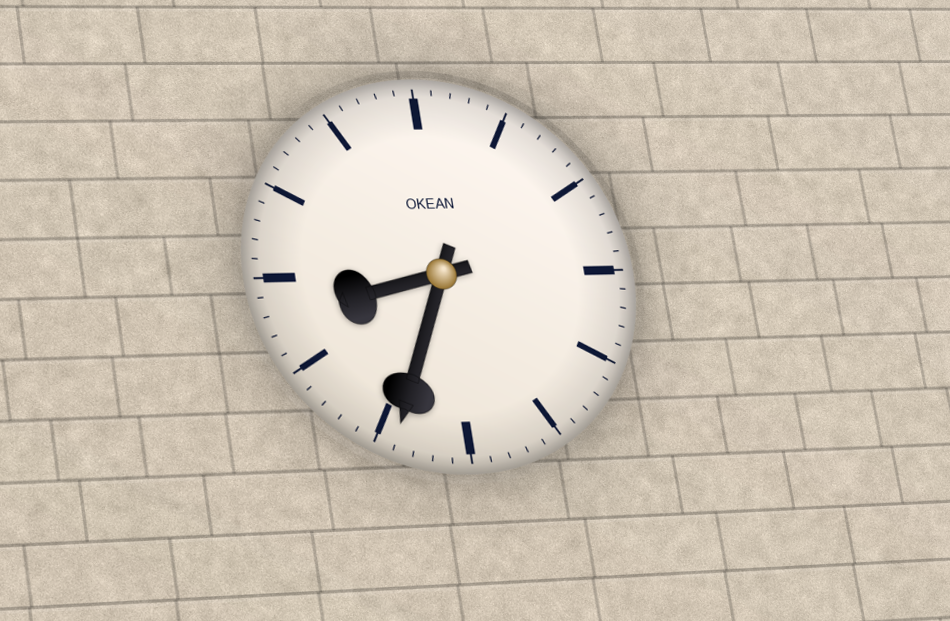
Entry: h=8 m=34
